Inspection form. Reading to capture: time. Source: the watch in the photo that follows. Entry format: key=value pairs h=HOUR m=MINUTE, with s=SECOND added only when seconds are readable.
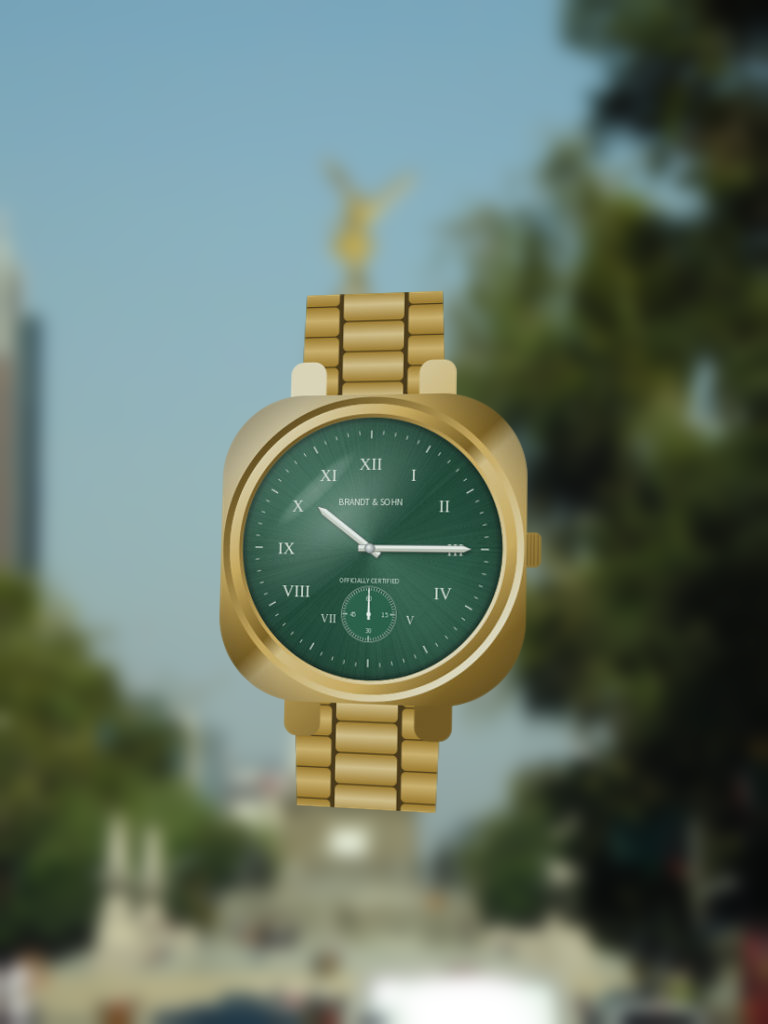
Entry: h=10 m=15
